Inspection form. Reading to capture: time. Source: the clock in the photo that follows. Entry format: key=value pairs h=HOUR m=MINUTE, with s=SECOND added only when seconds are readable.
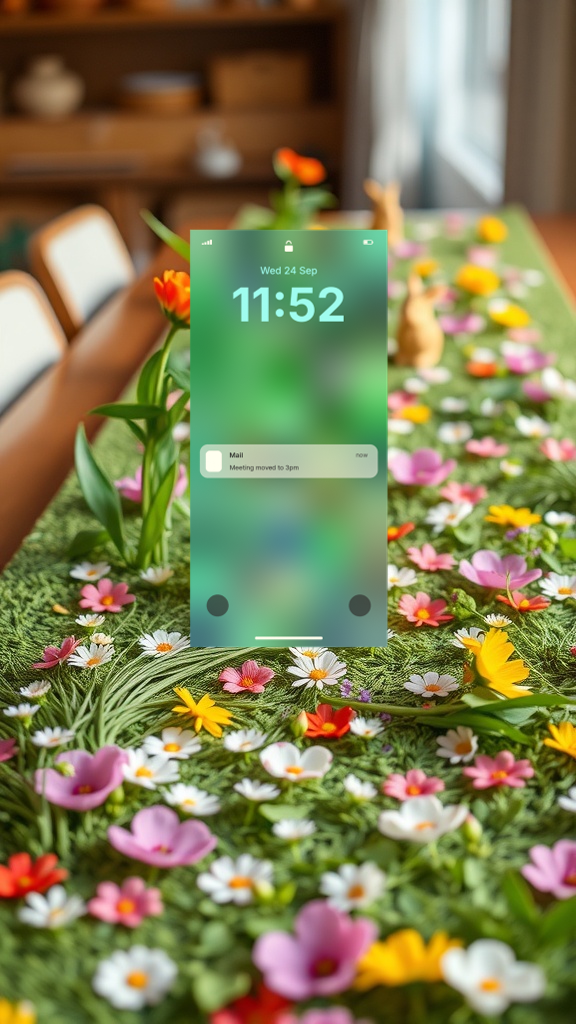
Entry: h=11 m=52
